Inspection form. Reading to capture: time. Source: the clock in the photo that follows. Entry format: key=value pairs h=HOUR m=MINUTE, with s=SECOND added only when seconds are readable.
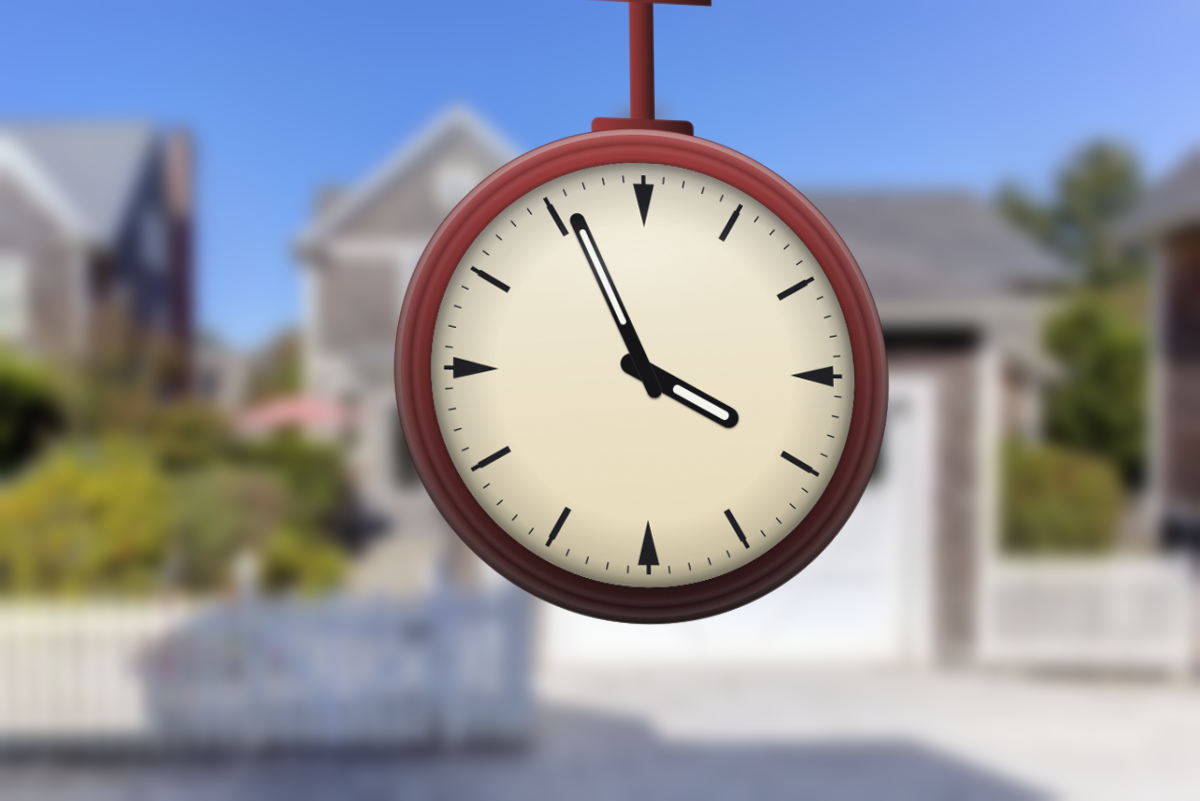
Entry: h=3 m=56
